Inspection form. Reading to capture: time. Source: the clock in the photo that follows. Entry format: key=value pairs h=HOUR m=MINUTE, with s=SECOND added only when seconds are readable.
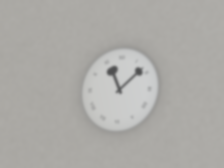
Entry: h=11 m=8
